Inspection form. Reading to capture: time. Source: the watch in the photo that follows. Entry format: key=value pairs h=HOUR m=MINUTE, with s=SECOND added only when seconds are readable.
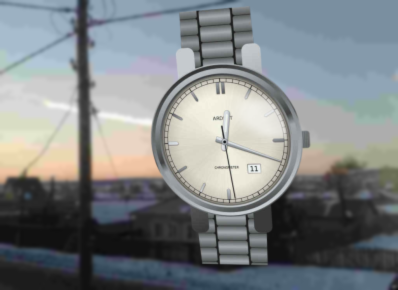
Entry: h=12 m=18 s=29
